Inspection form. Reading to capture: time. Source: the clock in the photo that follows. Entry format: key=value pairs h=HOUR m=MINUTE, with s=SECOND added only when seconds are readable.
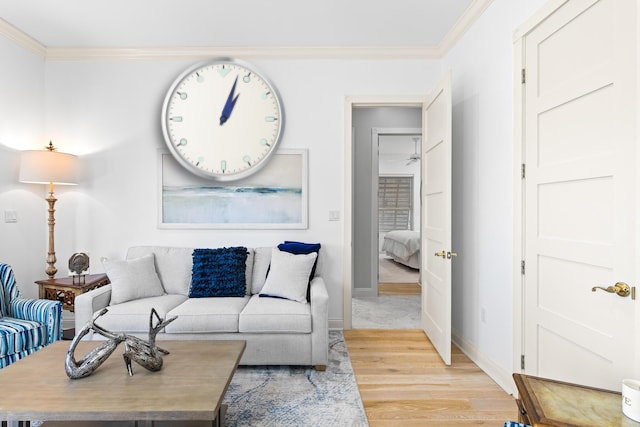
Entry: h=1 m=3
